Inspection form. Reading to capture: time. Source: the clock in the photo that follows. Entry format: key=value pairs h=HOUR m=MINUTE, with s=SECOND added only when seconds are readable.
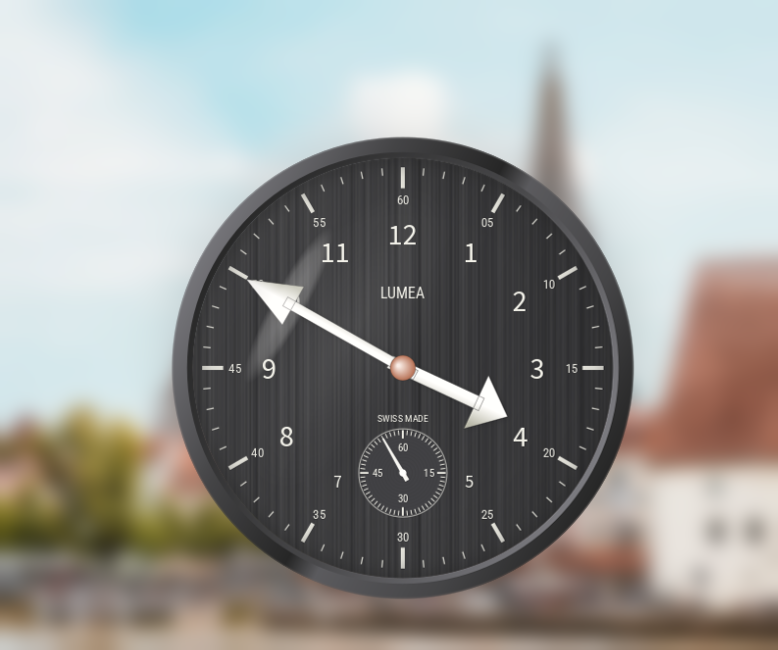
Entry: h=3 m=49 s=55
